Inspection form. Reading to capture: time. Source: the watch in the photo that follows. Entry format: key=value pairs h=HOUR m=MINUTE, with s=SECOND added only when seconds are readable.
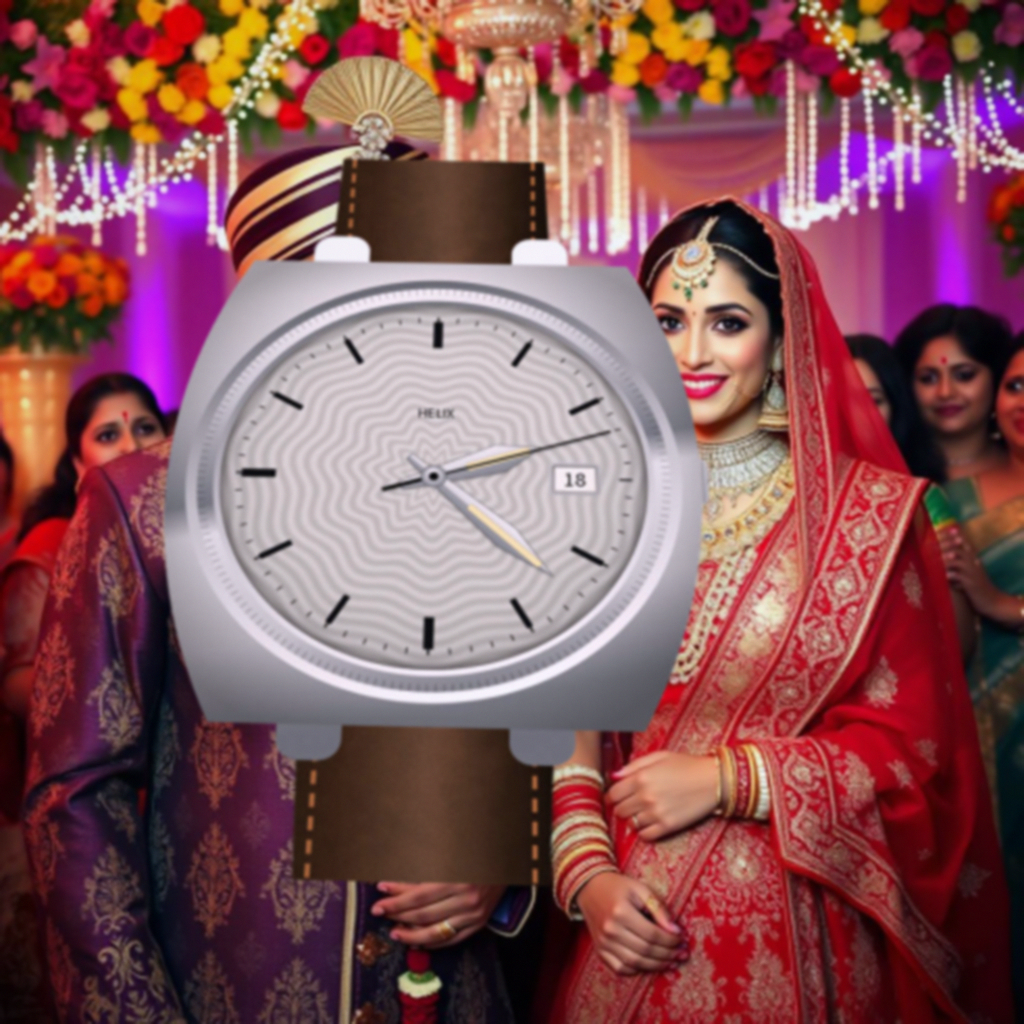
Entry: h=2 m=22 s=12
